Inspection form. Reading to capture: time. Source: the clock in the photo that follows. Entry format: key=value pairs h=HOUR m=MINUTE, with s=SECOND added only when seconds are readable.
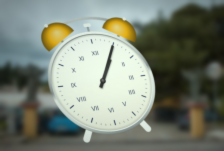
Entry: h=1 m=5
